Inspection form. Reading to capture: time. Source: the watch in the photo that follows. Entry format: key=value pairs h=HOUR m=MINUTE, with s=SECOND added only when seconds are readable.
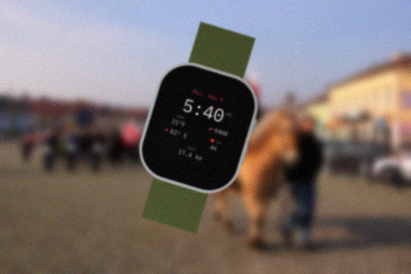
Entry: h=5 m=40
